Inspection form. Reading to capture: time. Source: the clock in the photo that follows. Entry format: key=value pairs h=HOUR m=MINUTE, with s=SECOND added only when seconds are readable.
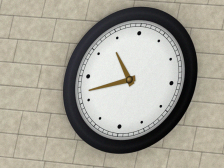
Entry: h=10 m=42
